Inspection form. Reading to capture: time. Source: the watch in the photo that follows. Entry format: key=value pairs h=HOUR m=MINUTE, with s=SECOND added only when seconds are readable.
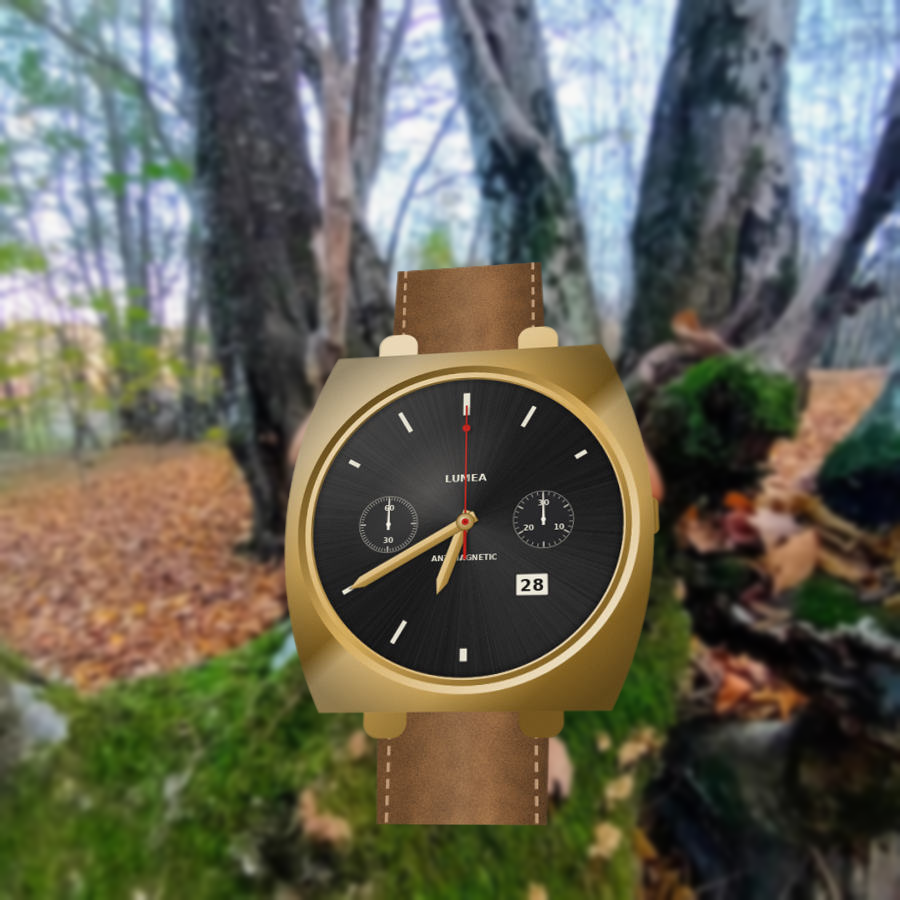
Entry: h=6 m=40
